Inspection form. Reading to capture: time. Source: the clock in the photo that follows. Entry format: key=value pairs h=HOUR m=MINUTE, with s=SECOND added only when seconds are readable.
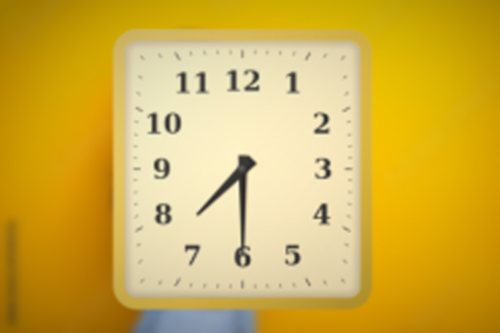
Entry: h=7 m=30
